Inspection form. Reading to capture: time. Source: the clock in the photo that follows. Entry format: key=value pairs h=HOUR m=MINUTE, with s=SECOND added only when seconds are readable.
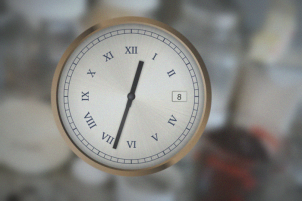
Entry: h=12 m=33
